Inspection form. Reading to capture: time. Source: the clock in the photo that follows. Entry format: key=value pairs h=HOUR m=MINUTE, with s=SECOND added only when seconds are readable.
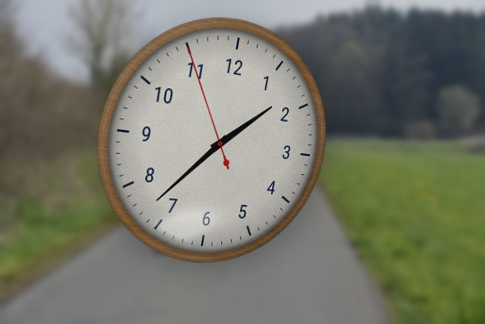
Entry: h=1 m=36 s=55
